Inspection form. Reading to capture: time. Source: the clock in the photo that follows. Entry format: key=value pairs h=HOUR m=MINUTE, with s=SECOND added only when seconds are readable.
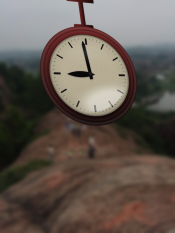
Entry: h=8 m=59
